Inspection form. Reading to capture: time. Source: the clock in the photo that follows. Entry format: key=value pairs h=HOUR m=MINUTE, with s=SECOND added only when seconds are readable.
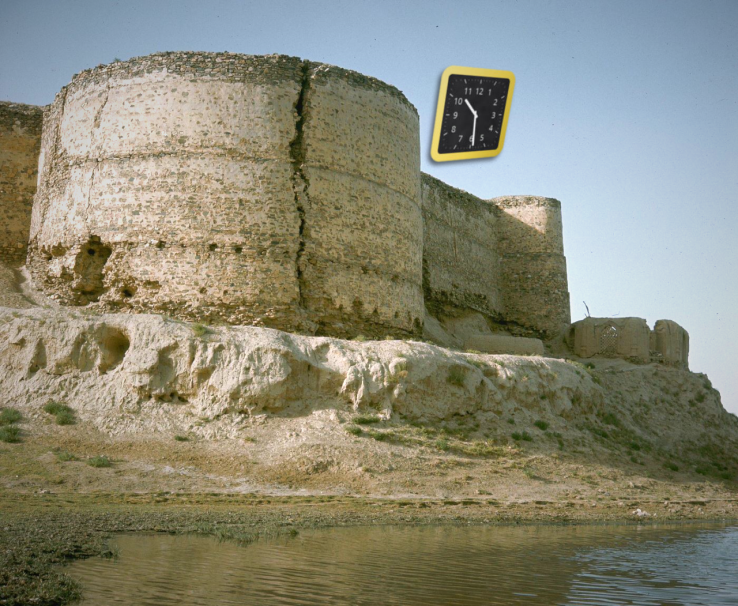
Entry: h=10 m=29
